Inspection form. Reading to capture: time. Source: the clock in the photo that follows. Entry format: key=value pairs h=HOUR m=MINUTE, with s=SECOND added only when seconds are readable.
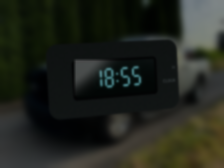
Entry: h=18 m=55
